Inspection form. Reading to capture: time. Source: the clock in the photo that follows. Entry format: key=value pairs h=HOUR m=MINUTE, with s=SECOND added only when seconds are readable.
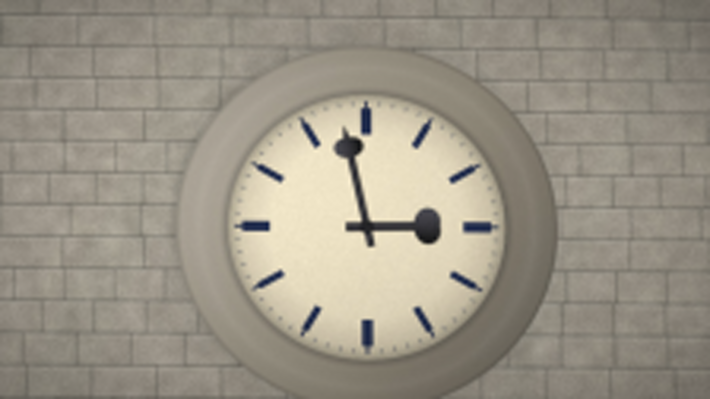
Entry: h=2 m=58
